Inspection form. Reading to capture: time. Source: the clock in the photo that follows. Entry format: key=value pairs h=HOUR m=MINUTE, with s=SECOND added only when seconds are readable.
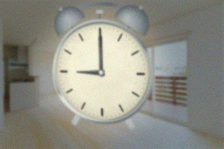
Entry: h=9 m=0
